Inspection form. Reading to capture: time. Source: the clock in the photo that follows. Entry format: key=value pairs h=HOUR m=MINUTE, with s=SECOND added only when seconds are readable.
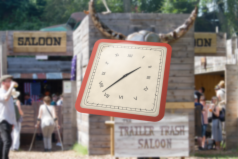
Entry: h=1 m=37
